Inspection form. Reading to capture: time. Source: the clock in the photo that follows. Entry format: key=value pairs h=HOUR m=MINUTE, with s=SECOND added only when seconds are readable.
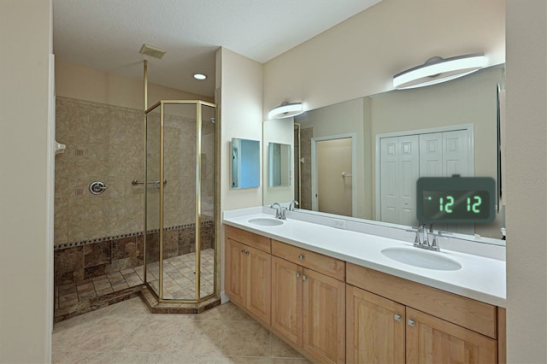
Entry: h=12 m=12
